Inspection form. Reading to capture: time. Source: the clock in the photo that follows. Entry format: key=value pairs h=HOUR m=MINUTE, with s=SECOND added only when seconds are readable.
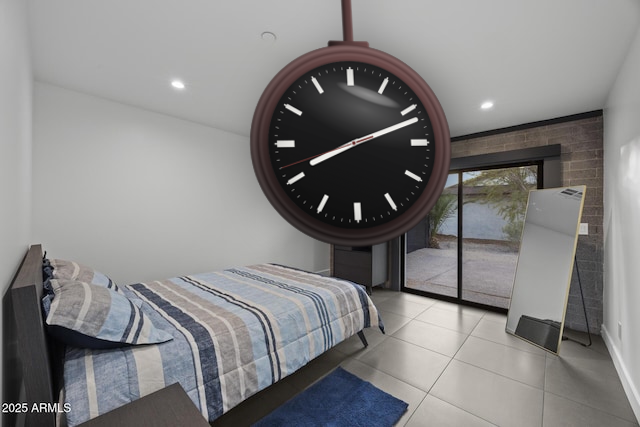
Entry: h=8 m=11 s=42
